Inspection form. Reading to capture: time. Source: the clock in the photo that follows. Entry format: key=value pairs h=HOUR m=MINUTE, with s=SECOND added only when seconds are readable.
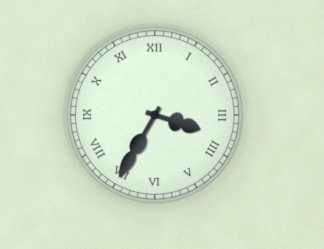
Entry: h=3 m=35
